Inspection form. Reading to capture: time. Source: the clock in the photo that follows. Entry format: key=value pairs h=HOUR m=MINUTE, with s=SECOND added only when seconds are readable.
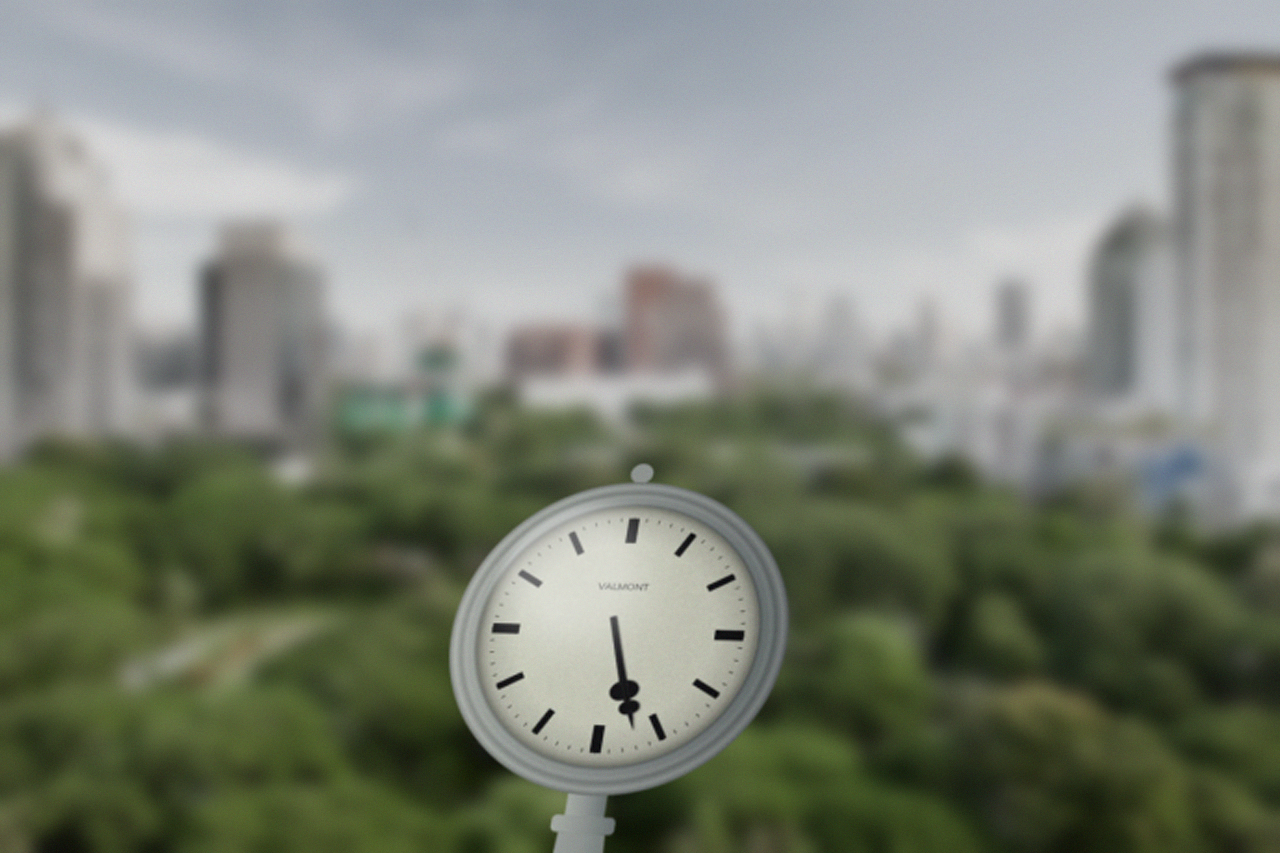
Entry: h=5 m=27
